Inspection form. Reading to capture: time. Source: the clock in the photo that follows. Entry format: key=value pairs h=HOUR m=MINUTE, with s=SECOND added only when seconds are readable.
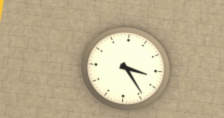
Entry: h=3 m=24
